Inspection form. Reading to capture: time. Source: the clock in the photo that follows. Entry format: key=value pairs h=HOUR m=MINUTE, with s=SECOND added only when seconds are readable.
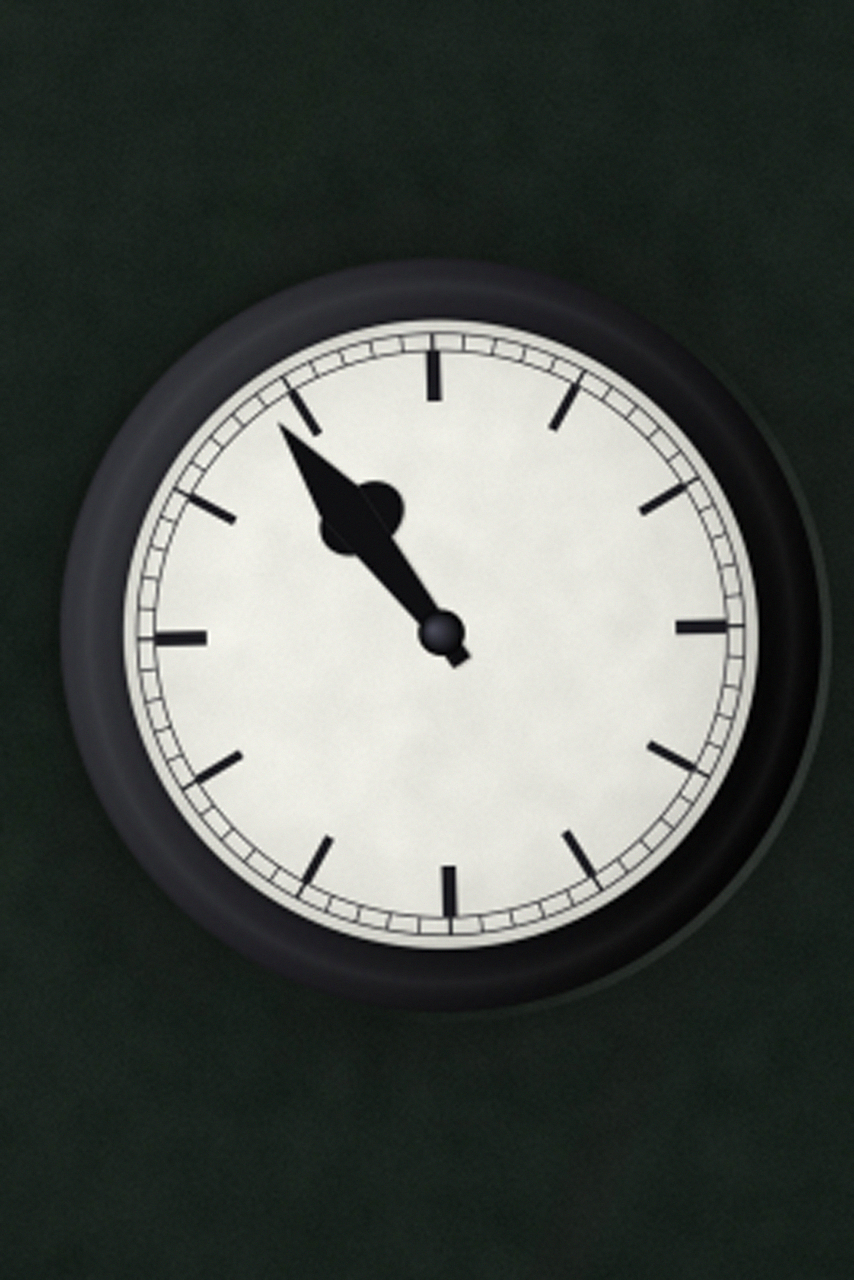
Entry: h=10 m=54
